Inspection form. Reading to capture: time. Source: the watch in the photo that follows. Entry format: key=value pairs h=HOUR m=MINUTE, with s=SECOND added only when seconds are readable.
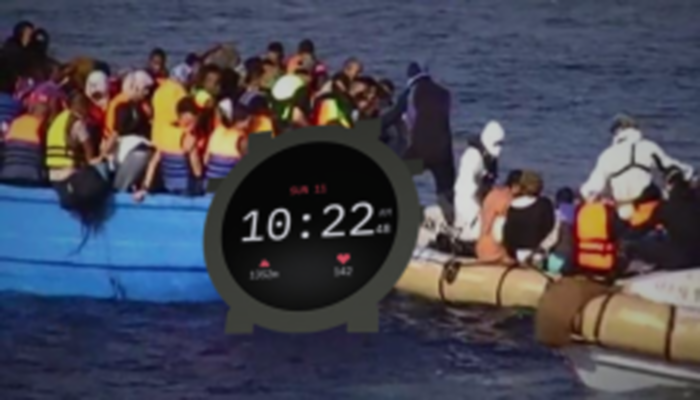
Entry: h=10 m=22
